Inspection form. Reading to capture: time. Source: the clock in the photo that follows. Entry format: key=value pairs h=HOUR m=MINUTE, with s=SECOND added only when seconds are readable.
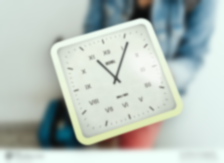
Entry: h=11 m=6
